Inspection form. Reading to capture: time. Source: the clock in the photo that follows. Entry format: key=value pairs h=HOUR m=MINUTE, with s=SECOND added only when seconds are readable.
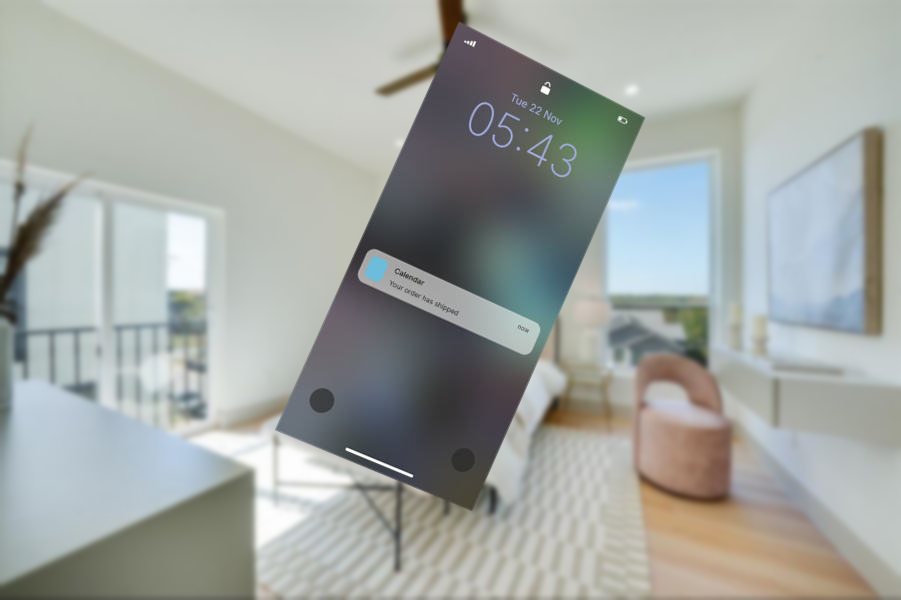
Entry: h=5 m=43
